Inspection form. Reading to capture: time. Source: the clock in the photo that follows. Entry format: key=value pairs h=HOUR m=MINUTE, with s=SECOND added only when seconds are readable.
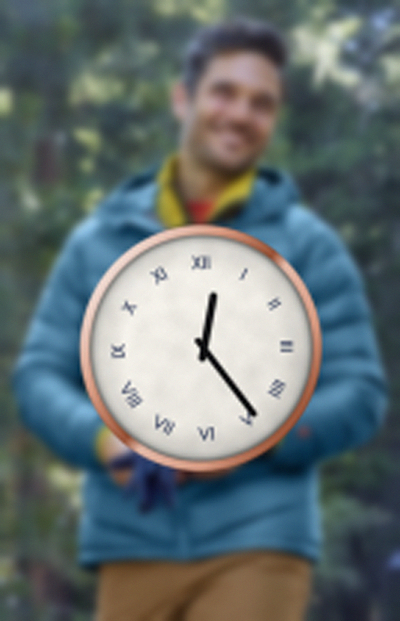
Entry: h=12 m=24
